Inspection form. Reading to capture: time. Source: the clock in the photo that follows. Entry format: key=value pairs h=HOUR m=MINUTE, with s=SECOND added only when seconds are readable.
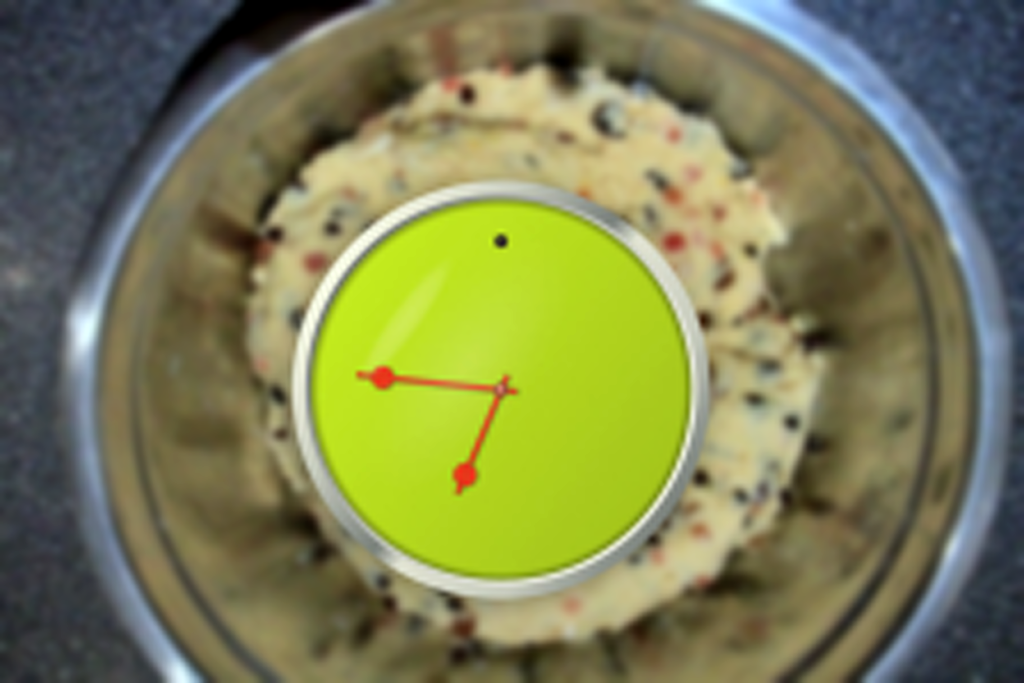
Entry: h=6 m=46
